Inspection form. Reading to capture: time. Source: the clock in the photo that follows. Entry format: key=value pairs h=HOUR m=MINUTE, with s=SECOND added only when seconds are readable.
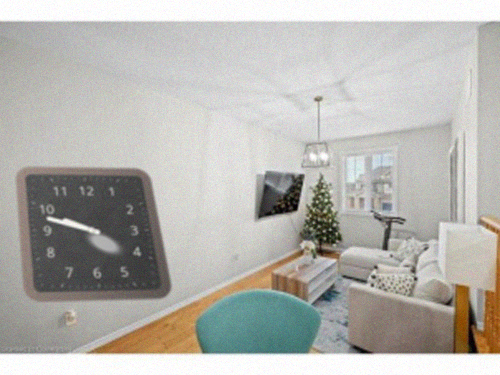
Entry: h=9 m=48
